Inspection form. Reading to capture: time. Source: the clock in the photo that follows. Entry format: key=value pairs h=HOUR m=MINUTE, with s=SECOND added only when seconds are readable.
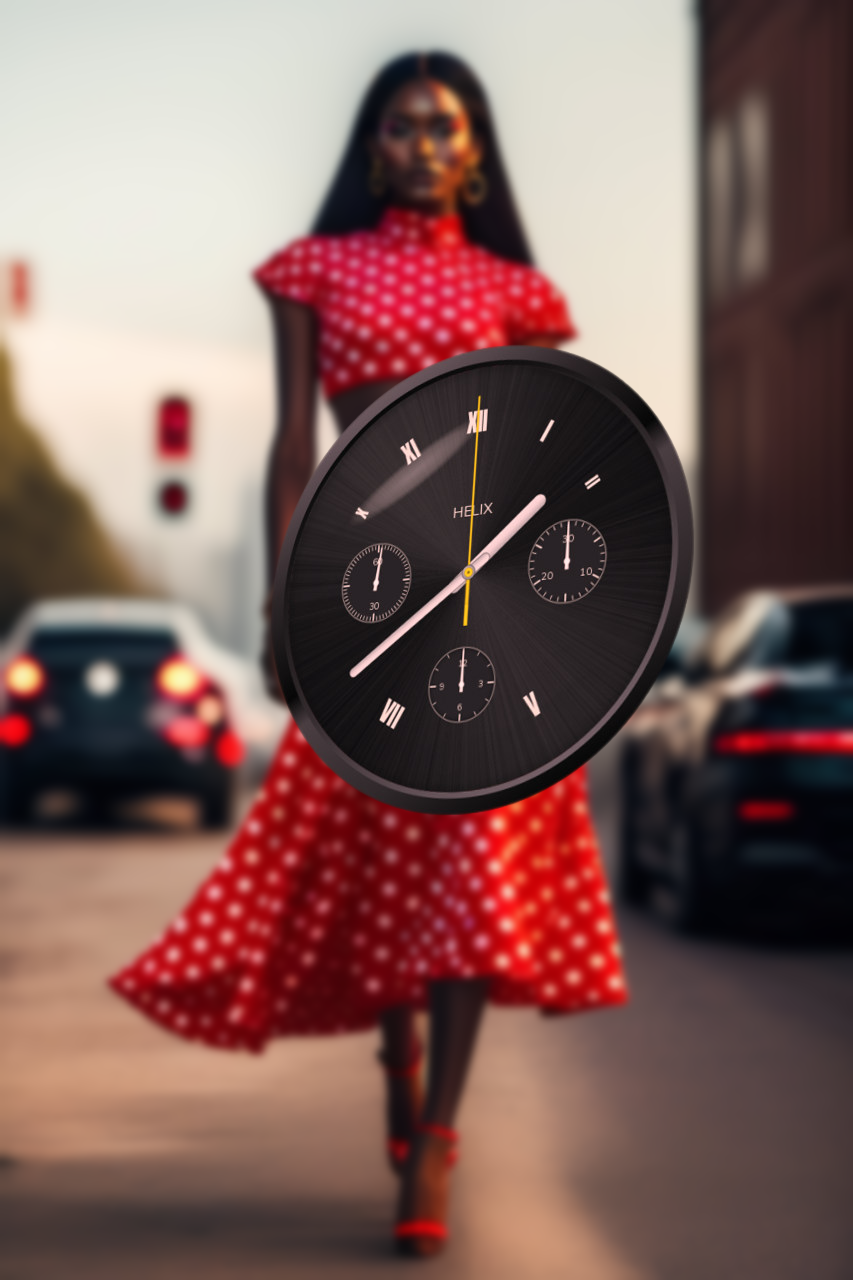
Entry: h=1 m=39 s=1
